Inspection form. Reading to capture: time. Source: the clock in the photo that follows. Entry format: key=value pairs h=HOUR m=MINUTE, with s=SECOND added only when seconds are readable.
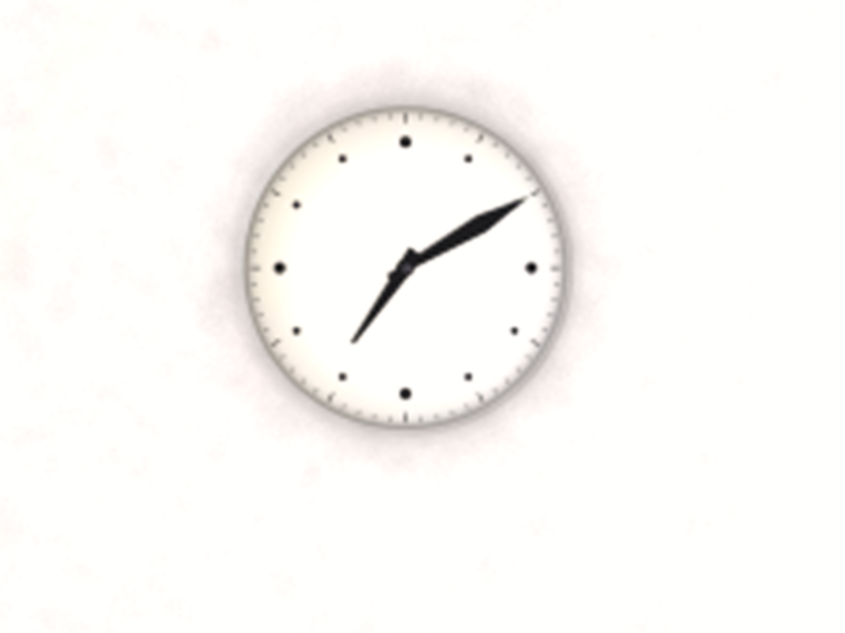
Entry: h=7 m=10
